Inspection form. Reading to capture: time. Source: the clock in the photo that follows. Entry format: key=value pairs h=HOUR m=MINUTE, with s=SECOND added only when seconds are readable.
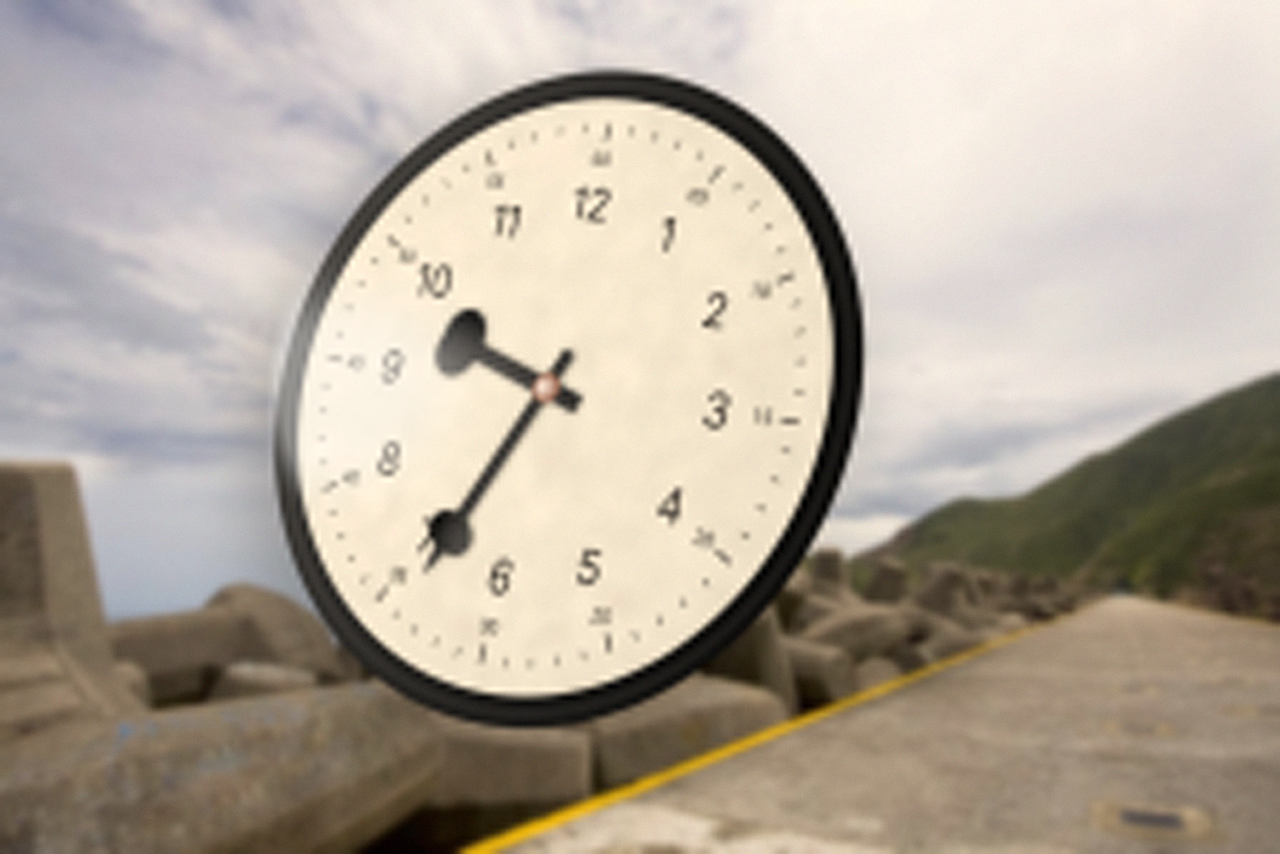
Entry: h=9 m=34
